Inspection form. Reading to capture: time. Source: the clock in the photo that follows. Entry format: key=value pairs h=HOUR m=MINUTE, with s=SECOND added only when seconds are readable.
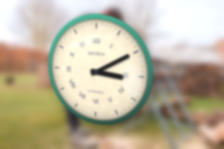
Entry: h=3 m=10
